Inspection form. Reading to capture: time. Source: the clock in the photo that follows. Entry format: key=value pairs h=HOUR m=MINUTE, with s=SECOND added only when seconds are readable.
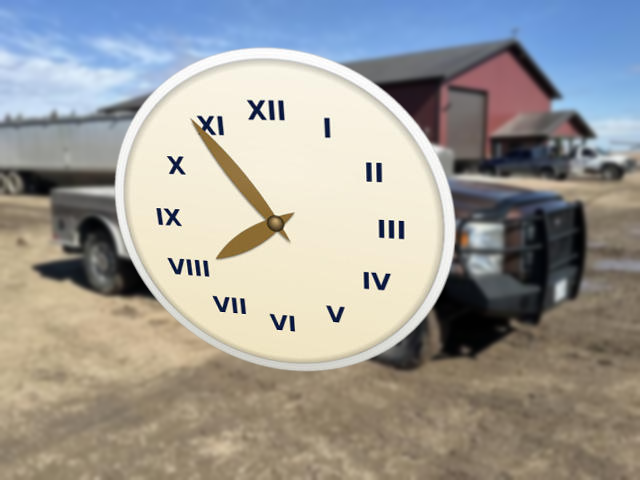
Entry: h=7 m=54
